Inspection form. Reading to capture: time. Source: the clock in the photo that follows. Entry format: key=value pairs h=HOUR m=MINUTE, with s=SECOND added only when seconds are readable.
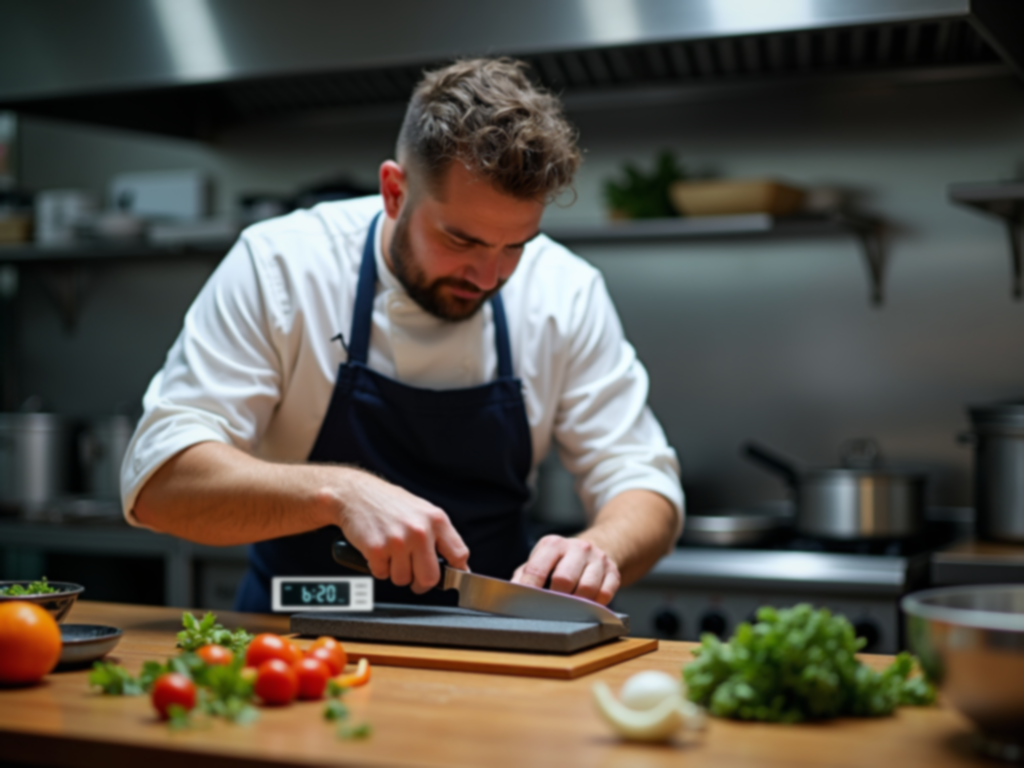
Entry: h=6 m=20
